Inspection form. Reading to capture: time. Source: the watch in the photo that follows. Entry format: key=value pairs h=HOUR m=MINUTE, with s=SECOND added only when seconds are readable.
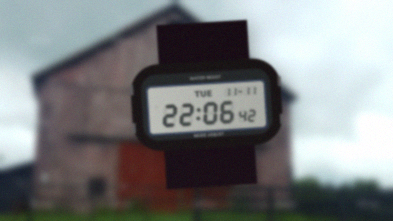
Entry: h=22 m=6 s=42
